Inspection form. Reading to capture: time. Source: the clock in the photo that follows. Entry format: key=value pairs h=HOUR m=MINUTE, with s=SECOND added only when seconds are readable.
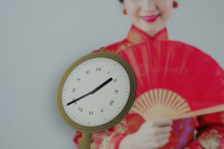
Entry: h=1 m=40
